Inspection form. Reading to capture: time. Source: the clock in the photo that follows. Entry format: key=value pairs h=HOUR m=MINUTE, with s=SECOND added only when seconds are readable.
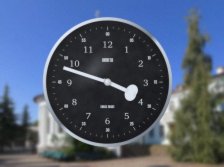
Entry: h=3 m=48
